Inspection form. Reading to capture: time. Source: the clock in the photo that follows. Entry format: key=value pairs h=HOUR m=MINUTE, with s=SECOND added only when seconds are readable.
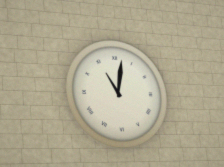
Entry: h=11 m=2
